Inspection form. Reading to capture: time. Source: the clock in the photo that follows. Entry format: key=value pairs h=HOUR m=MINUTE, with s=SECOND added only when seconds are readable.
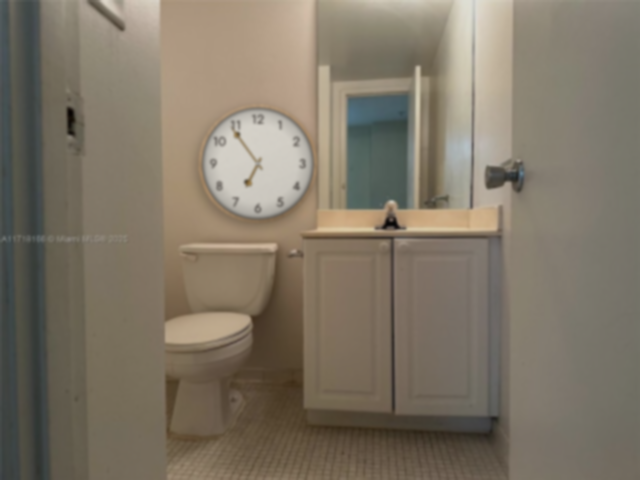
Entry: h=6 m=54
